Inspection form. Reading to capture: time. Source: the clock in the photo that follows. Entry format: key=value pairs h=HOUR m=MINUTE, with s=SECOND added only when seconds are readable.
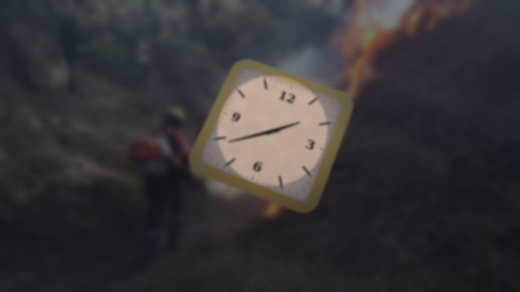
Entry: h=1 m=39
